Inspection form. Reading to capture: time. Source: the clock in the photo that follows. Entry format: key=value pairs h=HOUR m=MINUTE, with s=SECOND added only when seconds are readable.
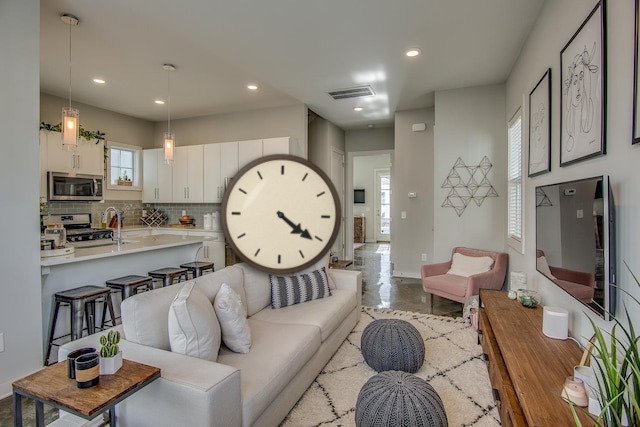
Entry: h=4 m=21
